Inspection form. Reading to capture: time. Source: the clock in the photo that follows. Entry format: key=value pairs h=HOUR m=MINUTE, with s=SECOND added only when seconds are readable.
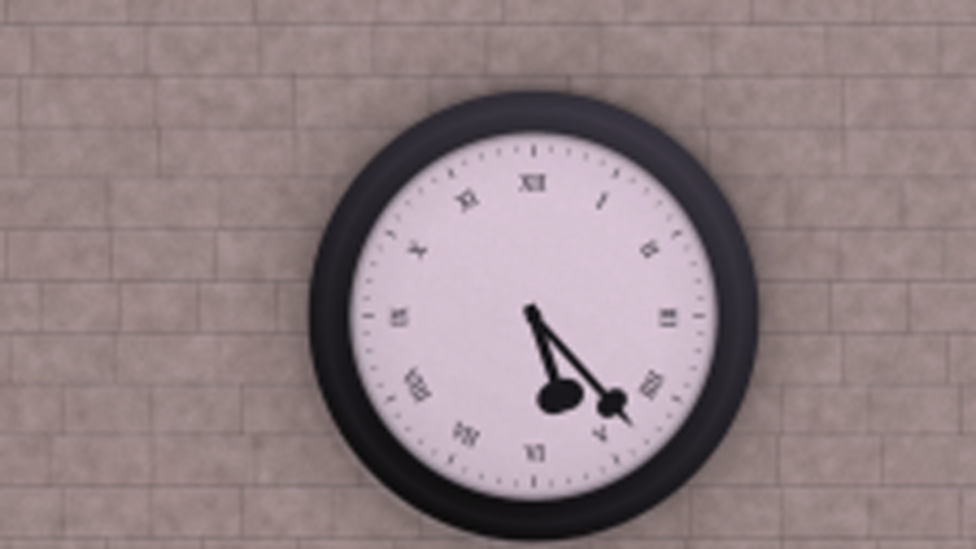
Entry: h=5 m=23
